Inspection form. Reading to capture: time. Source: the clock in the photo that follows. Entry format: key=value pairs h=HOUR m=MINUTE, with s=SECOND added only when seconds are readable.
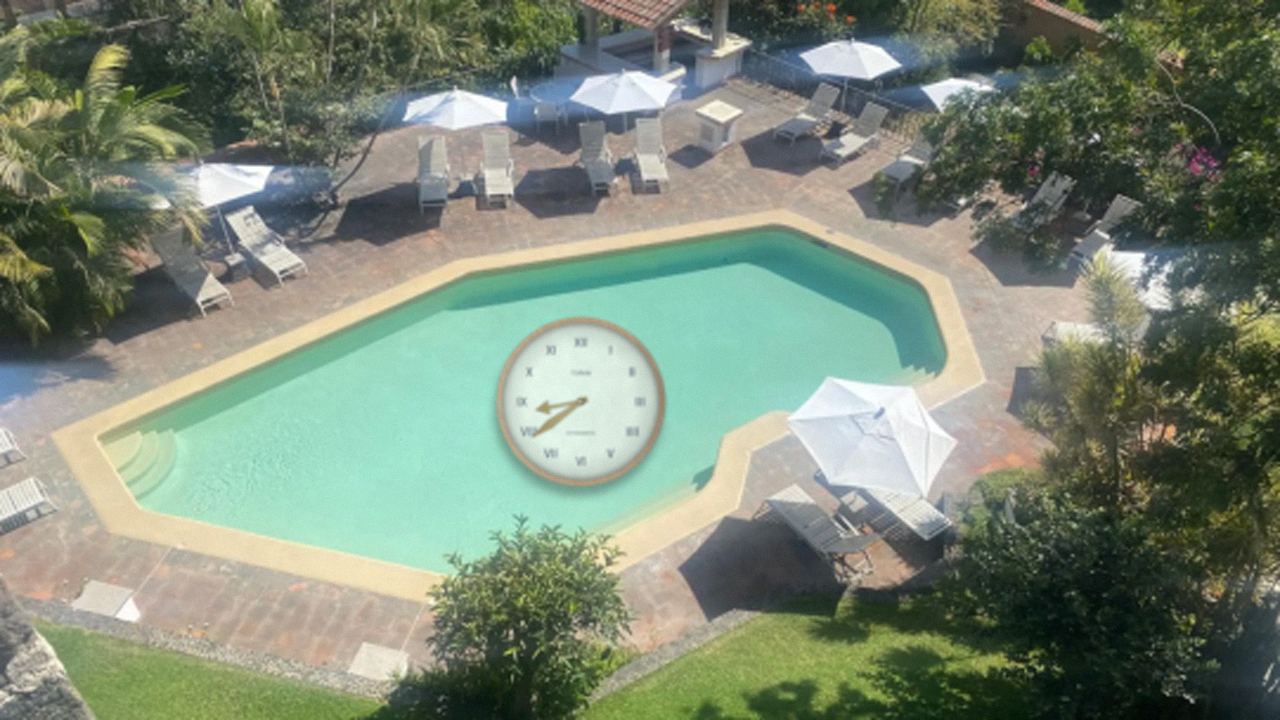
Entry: h=8 m=39
